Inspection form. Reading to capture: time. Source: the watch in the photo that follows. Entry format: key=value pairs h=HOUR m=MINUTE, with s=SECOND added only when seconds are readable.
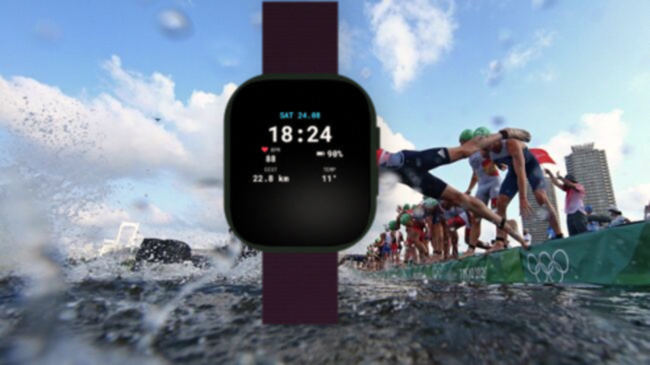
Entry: h=18 m=24
